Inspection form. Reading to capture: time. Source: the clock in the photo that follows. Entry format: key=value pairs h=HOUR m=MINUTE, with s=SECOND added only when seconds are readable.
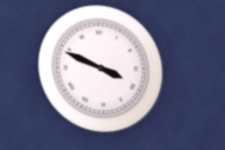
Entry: h=3 m=49
